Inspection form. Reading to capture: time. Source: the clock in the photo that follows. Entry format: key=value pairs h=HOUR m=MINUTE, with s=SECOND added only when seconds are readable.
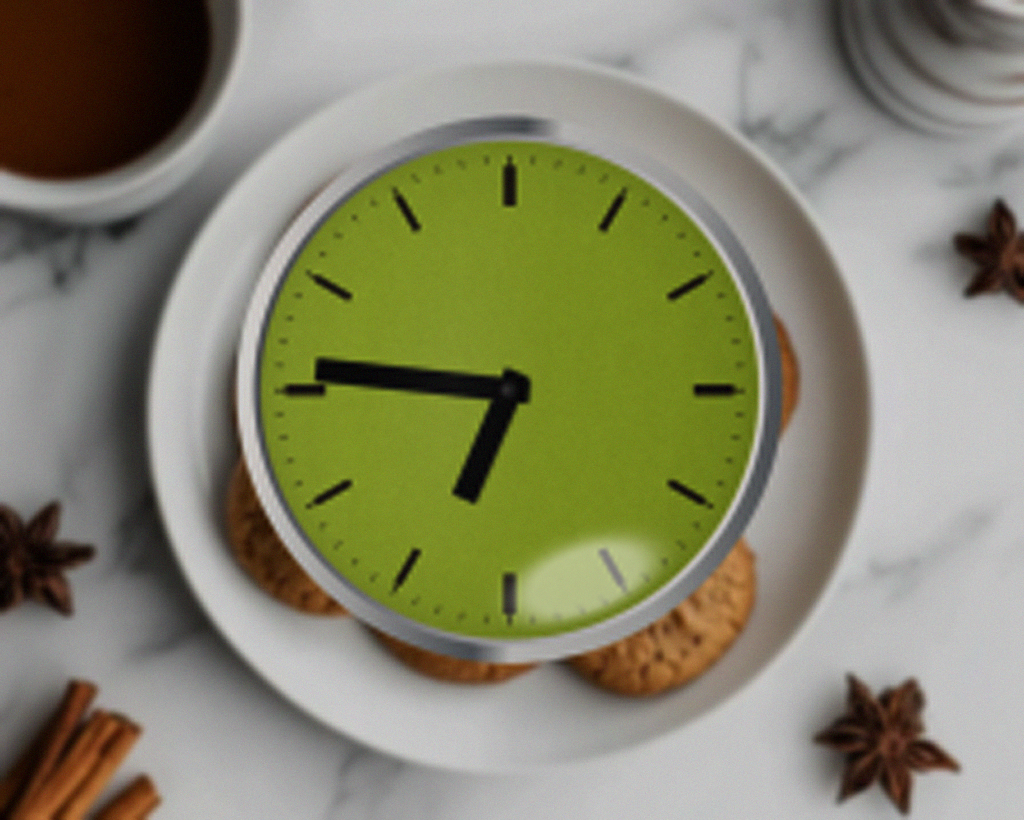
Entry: h=6 m=46
